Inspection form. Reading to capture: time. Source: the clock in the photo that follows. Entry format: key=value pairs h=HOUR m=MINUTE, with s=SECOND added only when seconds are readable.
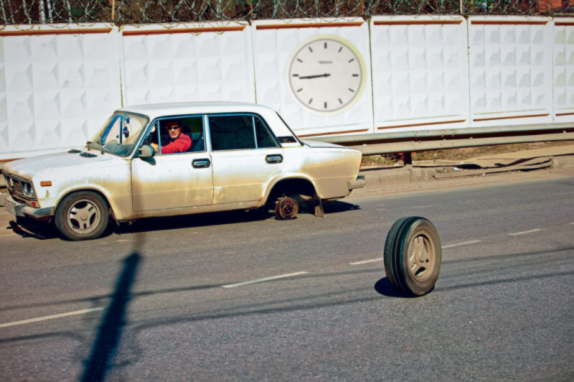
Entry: h=8 m=44
